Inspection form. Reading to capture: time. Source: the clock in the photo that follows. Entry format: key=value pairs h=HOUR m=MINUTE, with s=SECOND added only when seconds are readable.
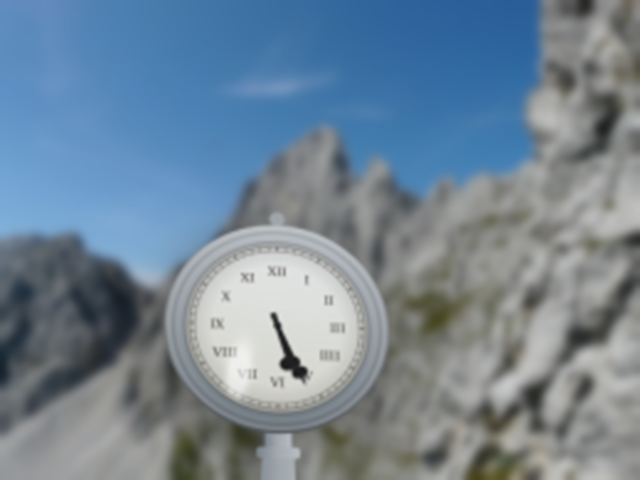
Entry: h=5 m=26
